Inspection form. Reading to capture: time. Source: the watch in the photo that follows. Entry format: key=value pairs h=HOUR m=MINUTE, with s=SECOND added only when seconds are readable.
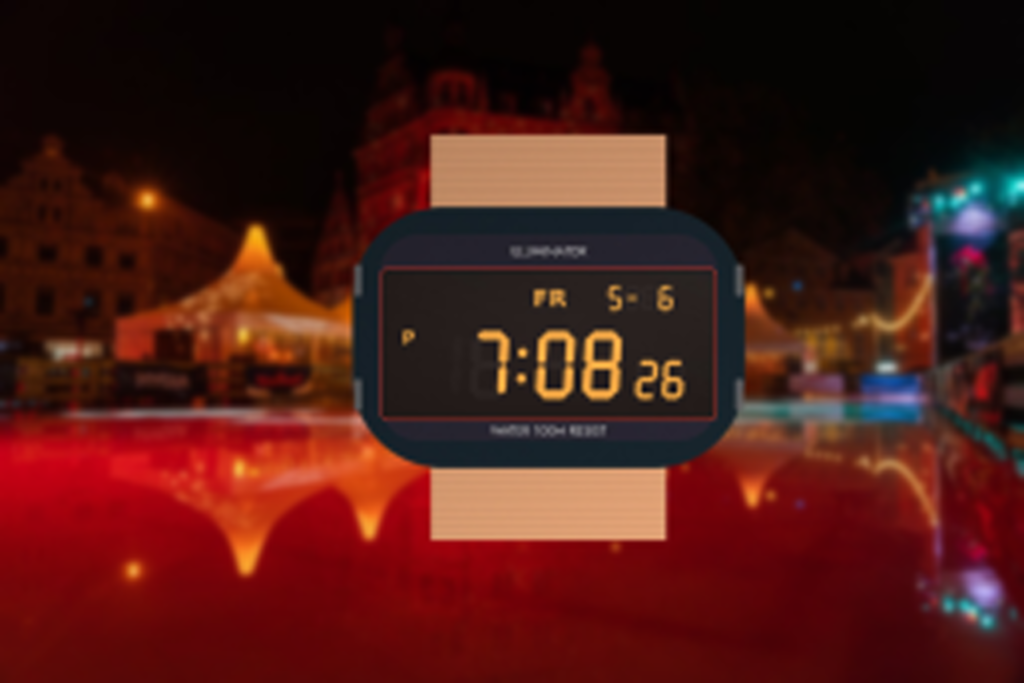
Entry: h=7 m=8 s=26
